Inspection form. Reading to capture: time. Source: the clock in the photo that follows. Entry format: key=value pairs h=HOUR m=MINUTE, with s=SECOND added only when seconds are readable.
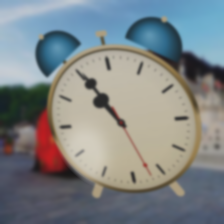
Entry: h=10 m=55 s=27
